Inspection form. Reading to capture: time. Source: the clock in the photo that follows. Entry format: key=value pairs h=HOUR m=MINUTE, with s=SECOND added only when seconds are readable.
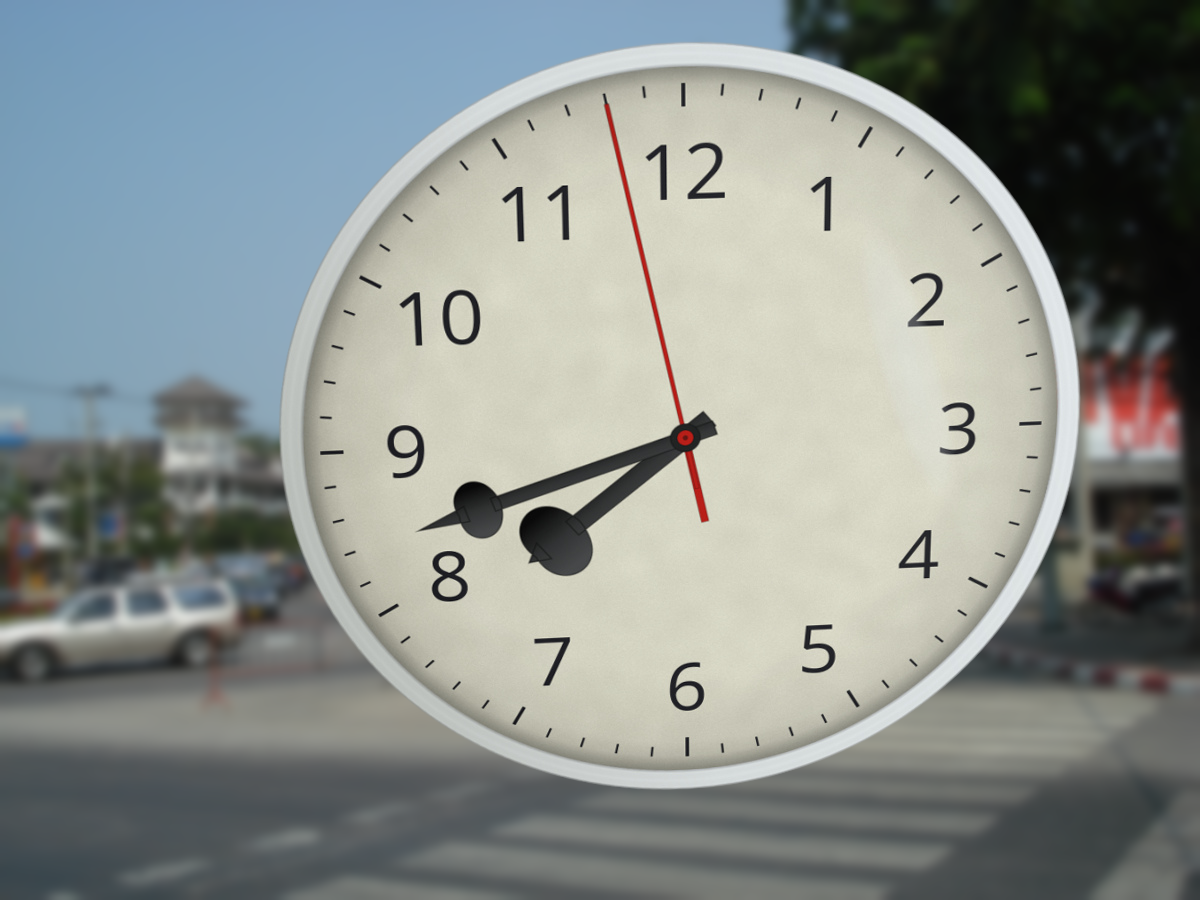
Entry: h=7 m=41 s=58
